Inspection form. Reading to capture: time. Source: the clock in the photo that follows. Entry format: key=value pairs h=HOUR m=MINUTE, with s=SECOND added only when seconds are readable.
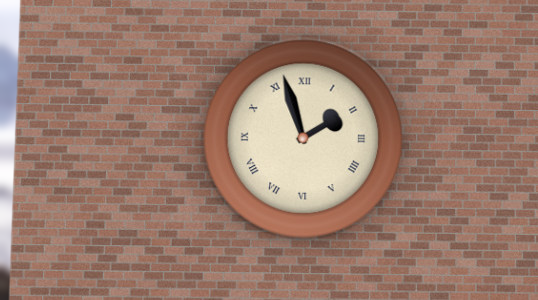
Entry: h=1 m=57
